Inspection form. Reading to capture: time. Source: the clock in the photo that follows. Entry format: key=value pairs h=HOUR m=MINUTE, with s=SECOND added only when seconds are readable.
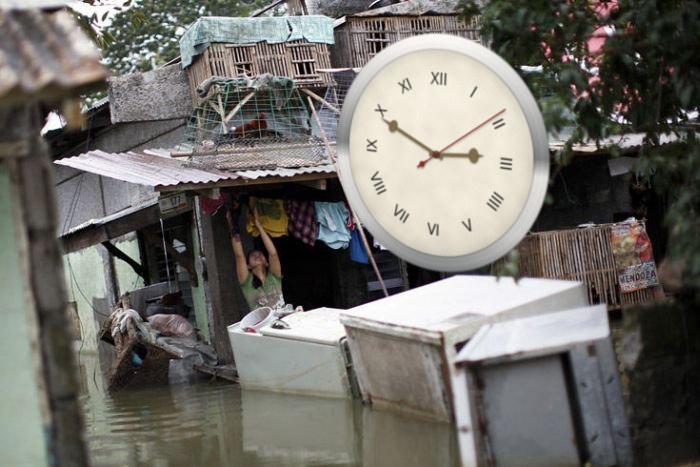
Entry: h=2 m=49 s=9
